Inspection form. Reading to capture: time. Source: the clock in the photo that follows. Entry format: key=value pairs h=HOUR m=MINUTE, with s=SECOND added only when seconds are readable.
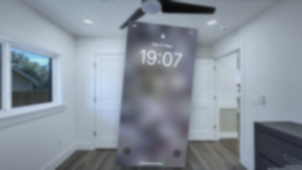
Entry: h=19 m=7
